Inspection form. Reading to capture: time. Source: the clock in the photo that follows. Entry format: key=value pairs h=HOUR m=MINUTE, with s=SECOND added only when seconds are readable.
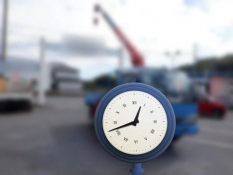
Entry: h=12 m=42
